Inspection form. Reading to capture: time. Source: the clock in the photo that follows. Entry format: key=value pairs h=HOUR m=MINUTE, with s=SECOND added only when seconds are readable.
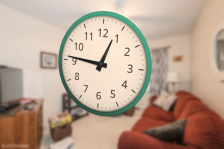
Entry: h=12 m=46
